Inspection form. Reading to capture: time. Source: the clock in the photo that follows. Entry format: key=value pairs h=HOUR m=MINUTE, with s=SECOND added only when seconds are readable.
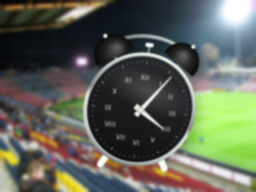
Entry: h=4 m=6
